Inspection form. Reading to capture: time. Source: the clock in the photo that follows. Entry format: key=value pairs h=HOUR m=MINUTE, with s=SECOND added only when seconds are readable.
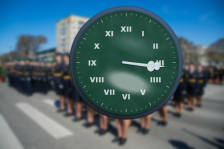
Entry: h=3 m=16
